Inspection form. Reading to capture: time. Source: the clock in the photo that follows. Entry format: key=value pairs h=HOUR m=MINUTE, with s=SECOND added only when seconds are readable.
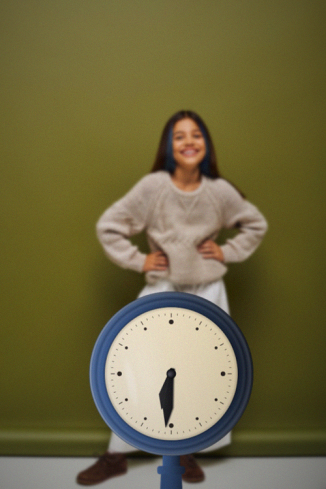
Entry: h=6 m=31
